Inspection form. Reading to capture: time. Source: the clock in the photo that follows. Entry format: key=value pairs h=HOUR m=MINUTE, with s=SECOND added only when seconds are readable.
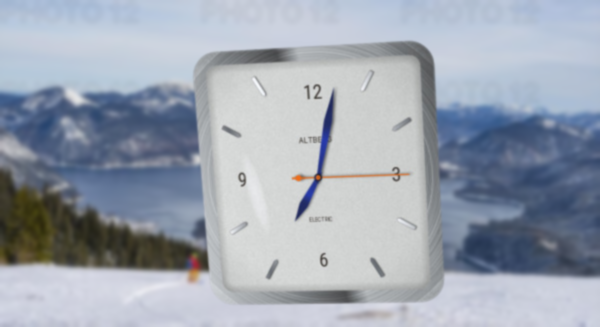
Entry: h=7 m=2 s=15
